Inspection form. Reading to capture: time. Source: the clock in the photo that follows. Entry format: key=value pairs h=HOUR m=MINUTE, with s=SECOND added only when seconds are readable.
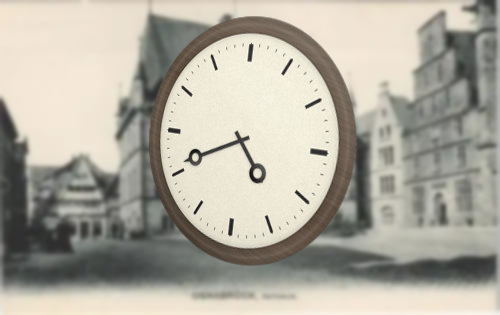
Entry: h=4 m=41
